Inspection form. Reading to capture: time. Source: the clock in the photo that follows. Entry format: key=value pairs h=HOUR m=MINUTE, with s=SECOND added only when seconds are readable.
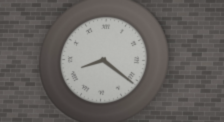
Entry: h=8 m=21
